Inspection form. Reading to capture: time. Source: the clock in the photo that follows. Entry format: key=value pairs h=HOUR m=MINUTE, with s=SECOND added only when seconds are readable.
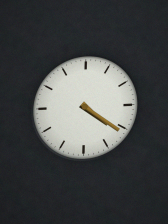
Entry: h=4 m=21
